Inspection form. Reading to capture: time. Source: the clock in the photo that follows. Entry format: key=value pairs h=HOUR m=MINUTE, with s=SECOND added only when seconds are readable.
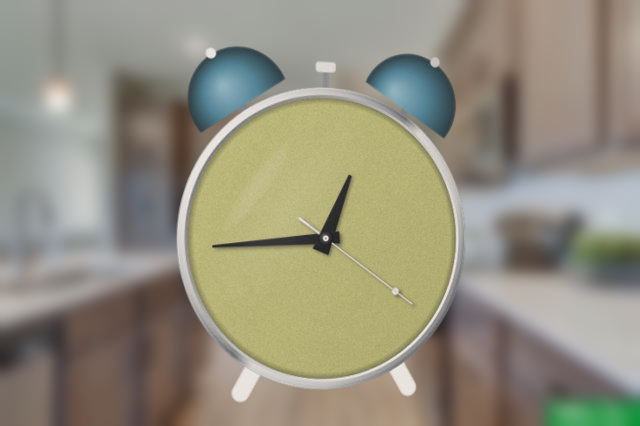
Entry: h=12 m=44 s=21
